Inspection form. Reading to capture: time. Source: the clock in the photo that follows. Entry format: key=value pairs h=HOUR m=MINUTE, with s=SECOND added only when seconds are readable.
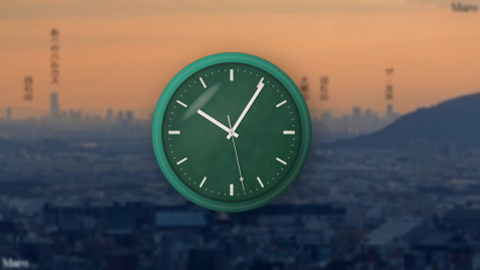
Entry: h=10 m=5 s=28
